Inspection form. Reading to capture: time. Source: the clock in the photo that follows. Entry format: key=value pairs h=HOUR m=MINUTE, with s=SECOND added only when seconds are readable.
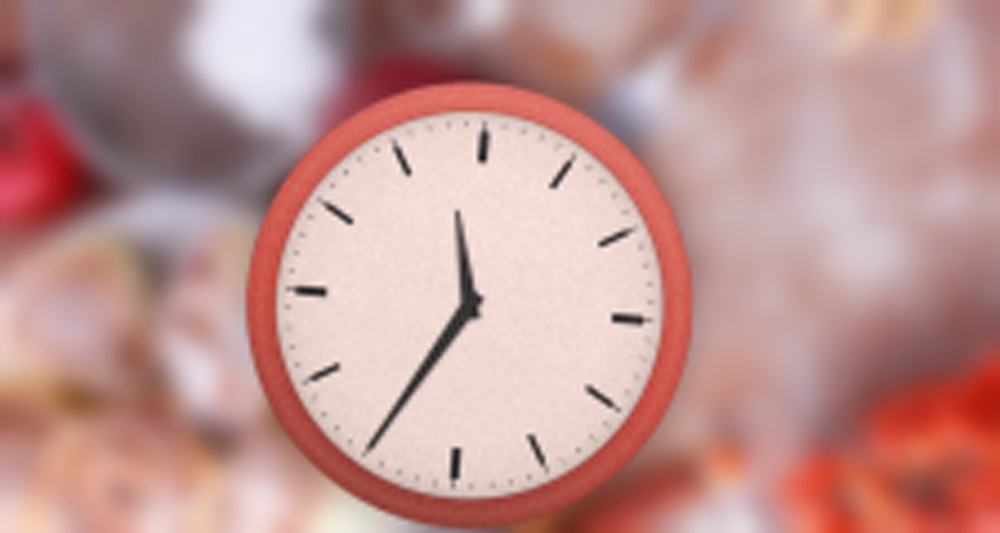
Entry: h=11 m=35
